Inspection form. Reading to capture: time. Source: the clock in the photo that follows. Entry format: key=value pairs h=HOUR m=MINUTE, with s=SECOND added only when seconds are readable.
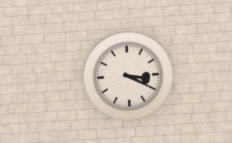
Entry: h=3 m=20
